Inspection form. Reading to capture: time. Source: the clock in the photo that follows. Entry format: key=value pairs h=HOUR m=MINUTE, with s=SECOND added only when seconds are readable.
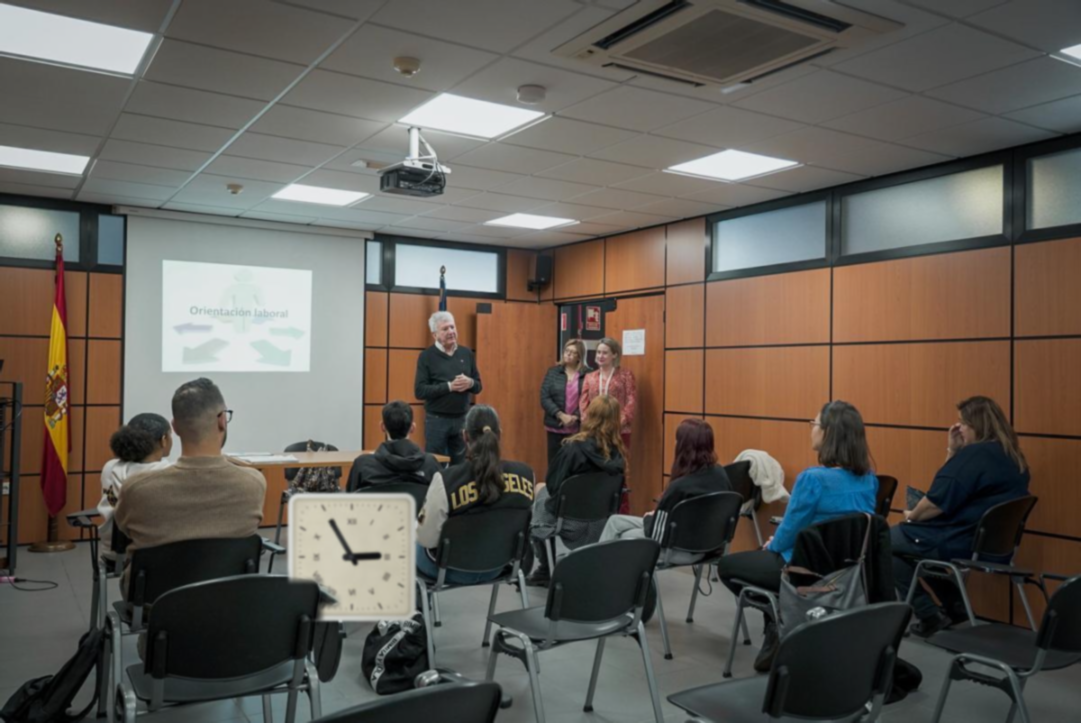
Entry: h=2 m=55
